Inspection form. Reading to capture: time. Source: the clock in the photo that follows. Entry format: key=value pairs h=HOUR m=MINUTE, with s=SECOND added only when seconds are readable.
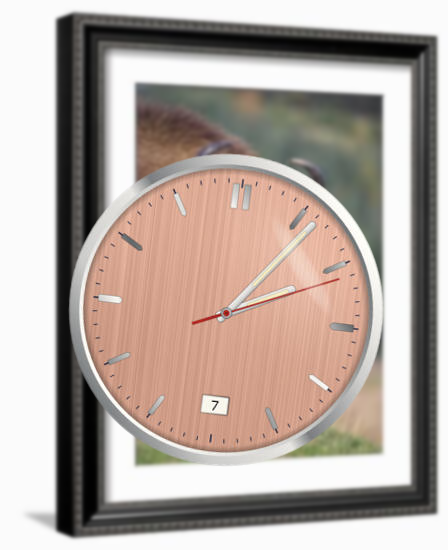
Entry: h=2 m=6 s=11
